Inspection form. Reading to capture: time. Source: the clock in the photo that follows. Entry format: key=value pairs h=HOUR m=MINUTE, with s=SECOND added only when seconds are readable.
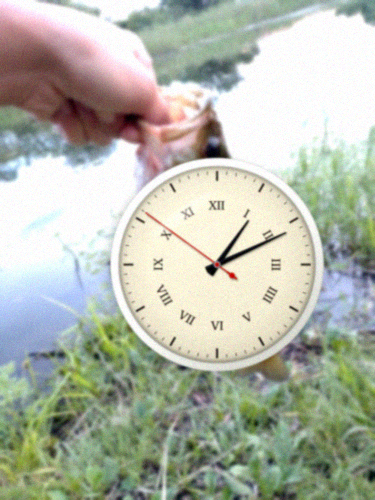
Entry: h=1 m=10 s=51
